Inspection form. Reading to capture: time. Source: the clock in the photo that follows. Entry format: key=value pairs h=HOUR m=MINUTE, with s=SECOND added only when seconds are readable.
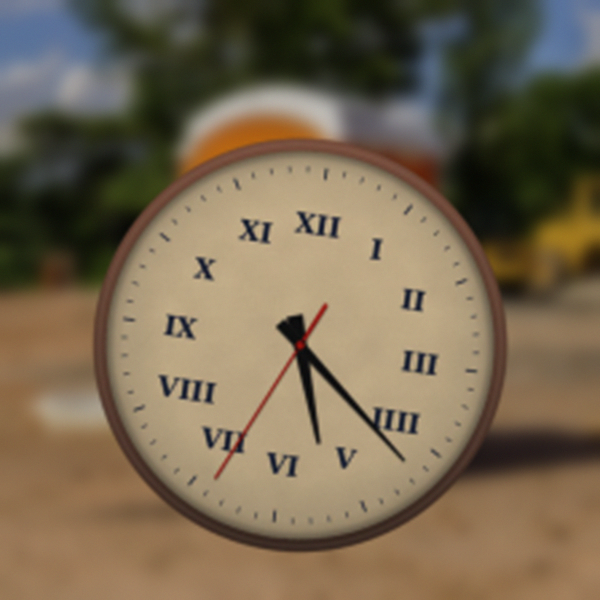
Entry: h=5 m=21 s=34
